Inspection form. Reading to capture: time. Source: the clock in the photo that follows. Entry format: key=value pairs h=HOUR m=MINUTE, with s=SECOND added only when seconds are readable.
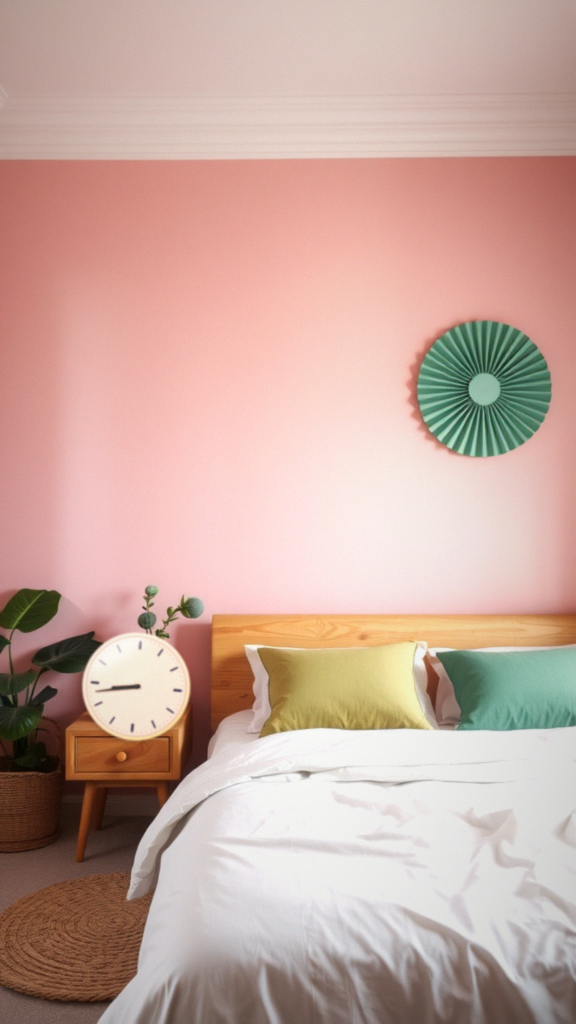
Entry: h=8 m=43
